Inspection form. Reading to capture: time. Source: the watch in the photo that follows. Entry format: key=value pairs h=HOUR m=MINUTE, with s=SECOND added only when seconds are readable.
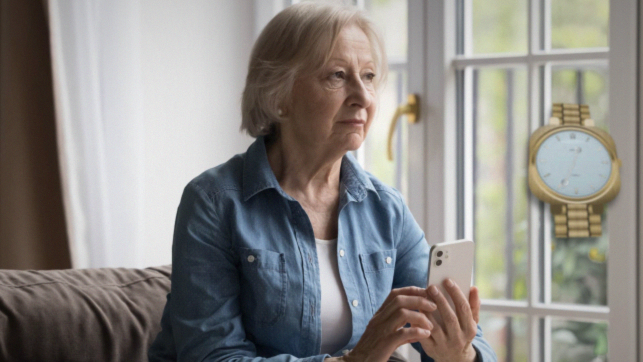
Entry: h=12 m=34
